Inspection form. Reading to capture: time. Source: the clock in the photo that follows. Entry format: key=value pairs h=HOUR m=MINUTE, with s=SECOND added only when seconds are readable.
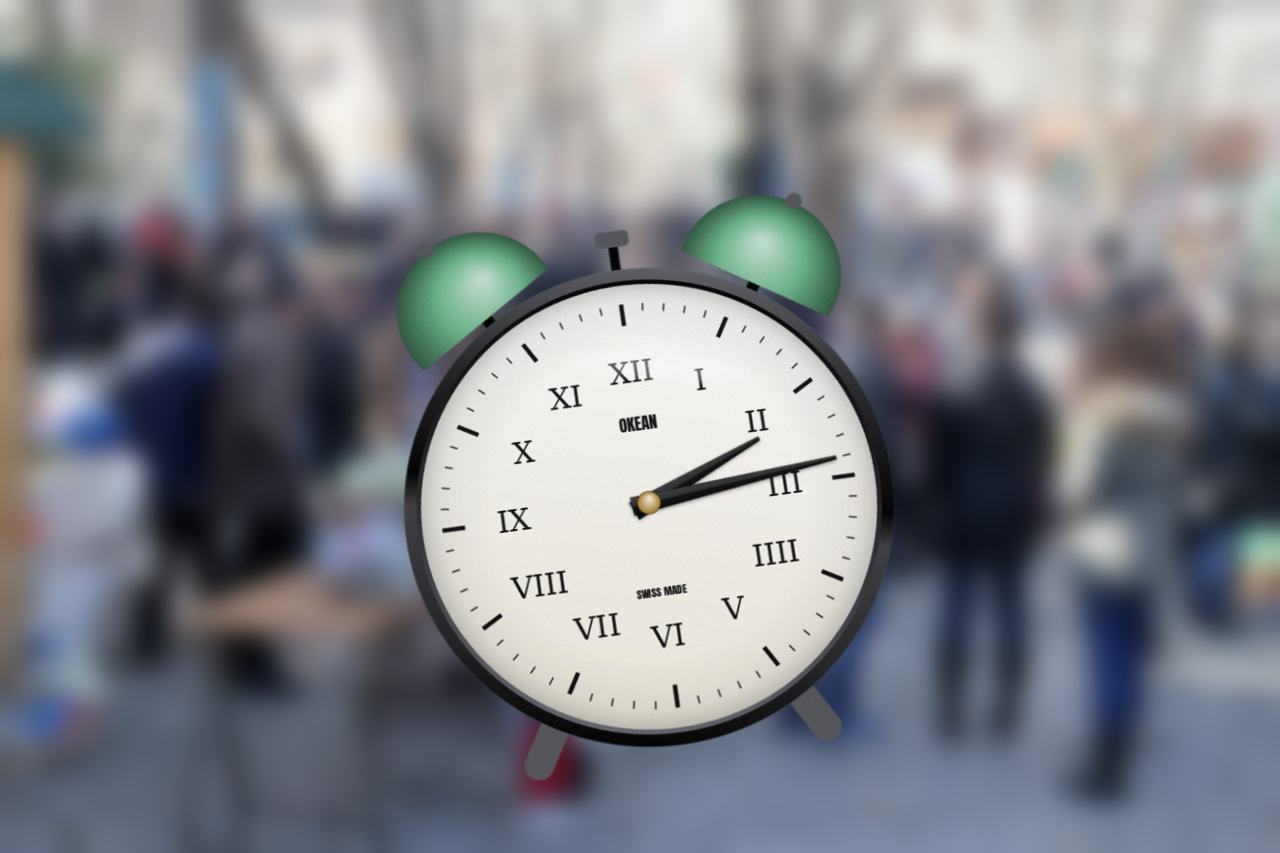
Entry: h=2 m=14
